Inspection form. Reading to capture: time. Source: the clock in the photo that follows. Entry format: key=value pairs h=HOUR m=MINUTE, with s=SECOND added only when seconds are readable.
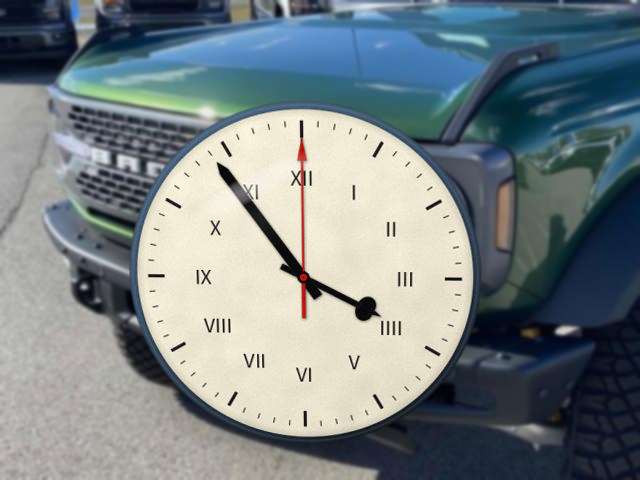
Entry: h=3 m=54 s=0
